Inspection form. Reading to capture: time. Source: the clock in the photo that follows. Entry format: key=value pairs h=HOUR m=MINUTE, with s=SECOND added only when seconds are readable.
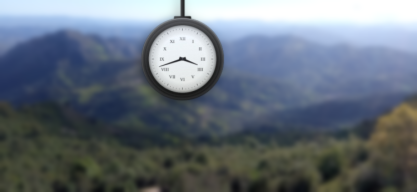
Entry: h=3 m=42
